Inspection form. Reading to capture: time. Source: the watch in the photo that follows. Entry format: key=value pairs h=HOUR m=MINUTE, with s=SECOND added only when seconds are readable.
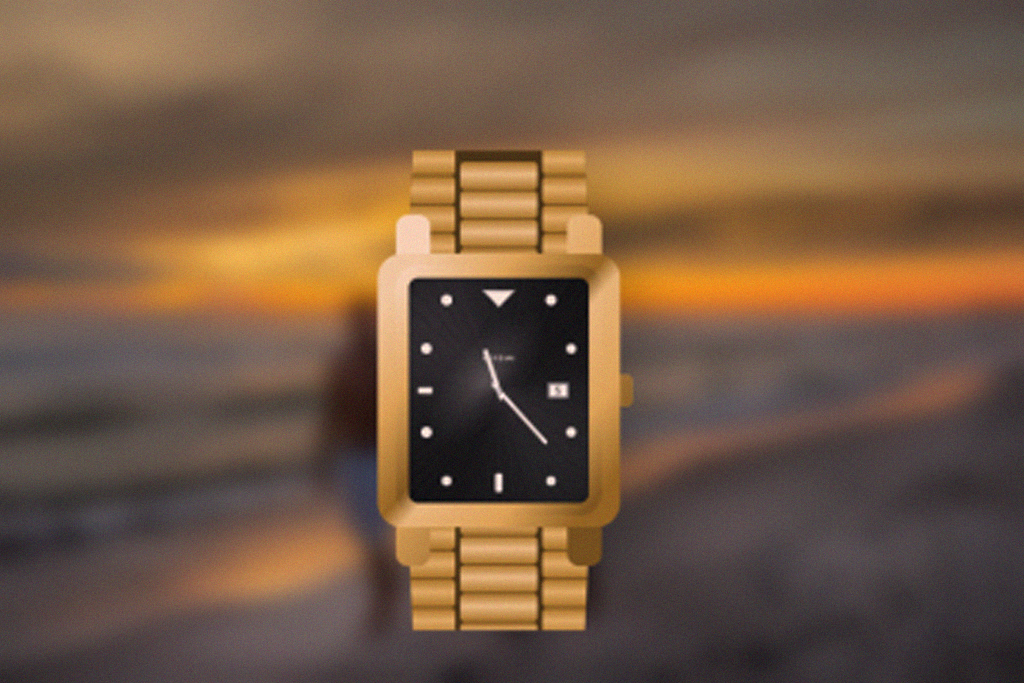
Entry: h=11 m=23
